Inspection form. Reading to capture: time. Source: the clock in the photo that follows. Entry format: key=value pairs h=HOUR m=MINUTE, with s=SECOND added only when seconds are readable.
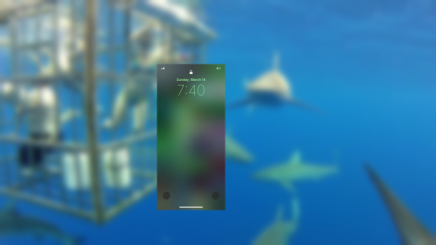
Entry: h=7 m=40
